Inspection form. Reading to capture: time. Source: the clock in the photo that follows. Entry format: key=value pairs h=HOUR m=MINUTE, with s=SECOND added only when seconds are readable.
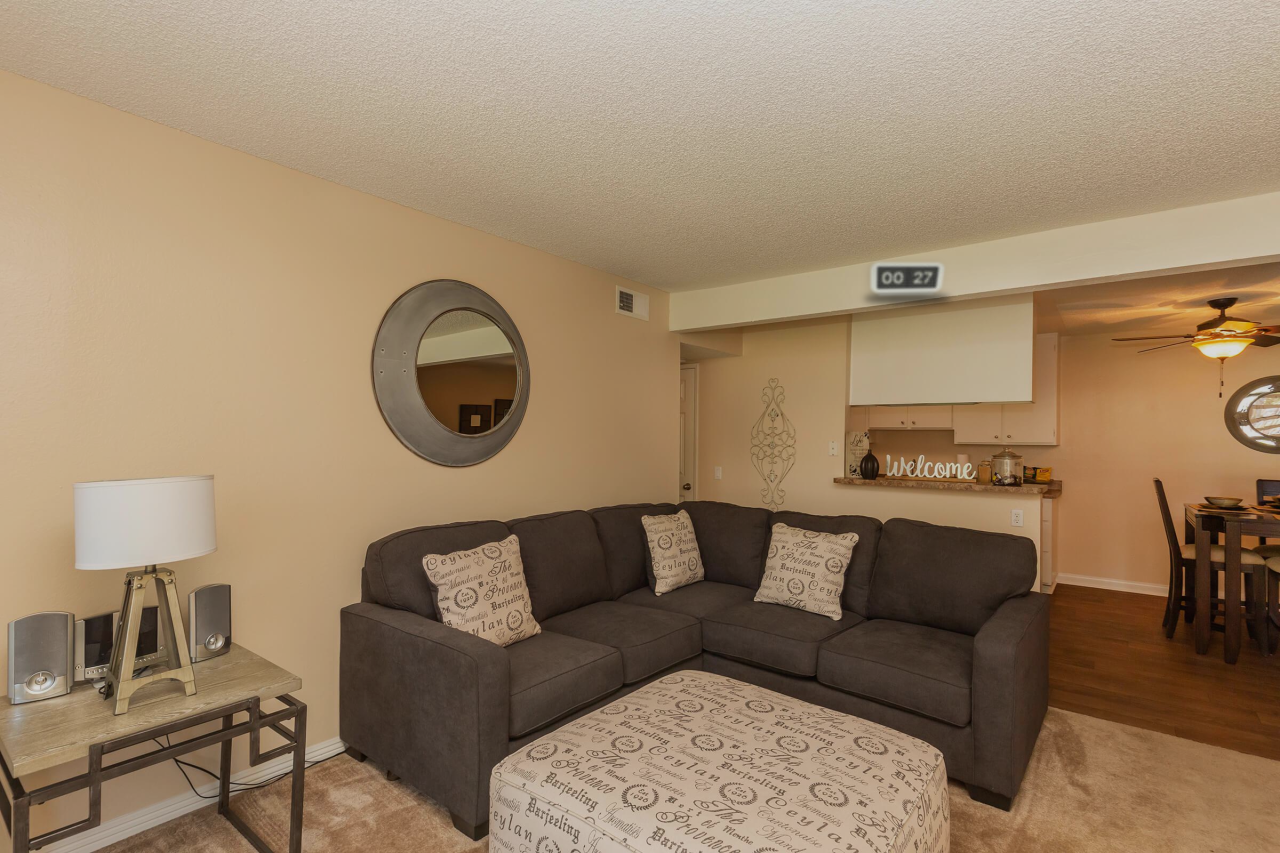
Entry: h=0 m=27
